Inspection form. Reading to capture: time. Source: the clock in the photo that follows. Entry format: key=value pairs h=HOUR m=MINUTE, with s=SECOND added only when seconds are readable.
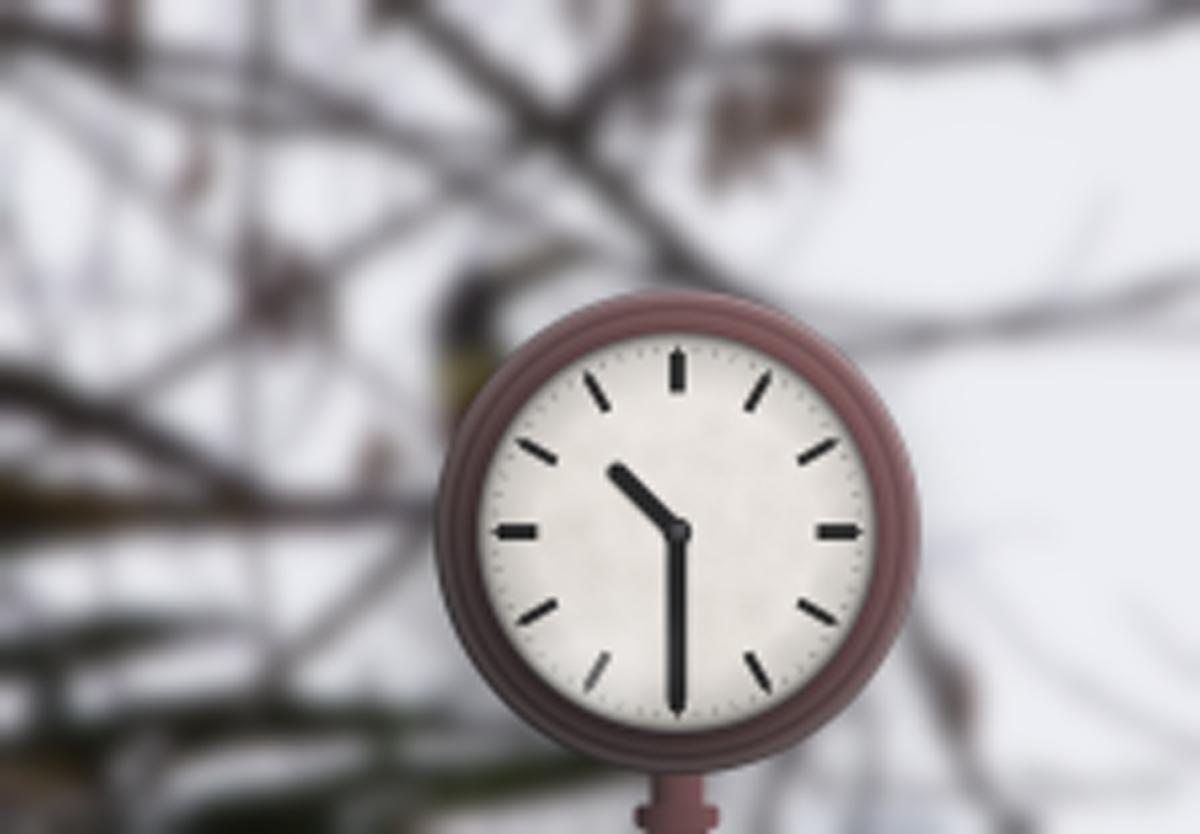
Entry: h=10 m=30
